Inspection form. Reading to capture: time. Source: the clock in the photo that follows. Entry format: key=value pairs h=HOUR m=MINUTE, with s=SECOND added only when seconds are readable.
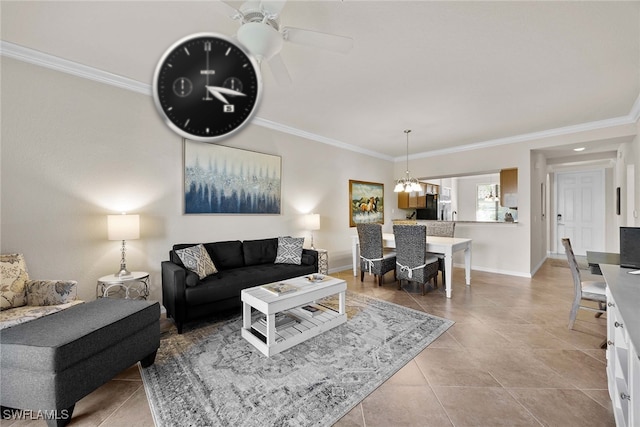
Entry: h=4 m=17
